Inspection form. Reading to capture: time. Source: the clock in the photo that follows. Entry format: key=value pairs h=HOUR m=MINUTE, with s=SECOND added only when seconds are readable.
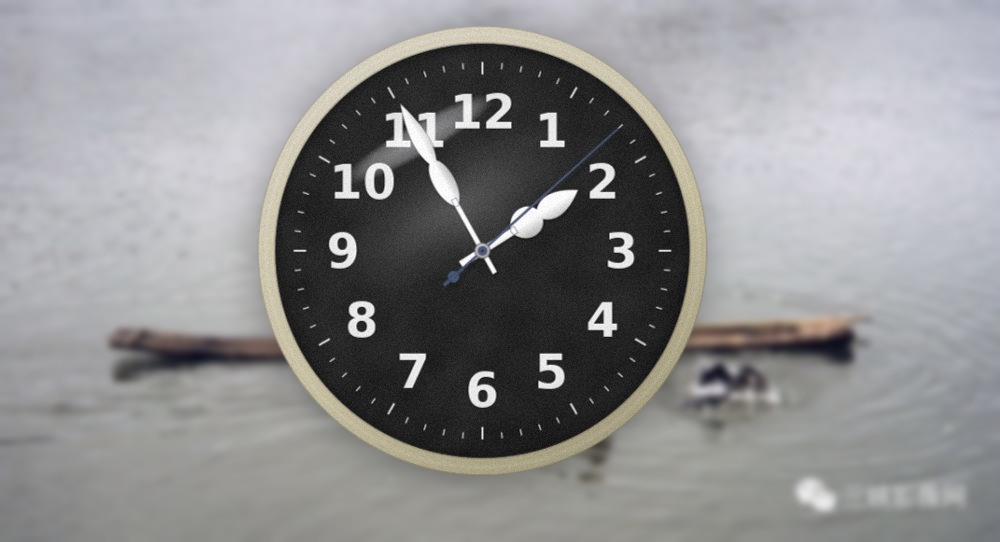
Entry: h=1 m=55 s=8
